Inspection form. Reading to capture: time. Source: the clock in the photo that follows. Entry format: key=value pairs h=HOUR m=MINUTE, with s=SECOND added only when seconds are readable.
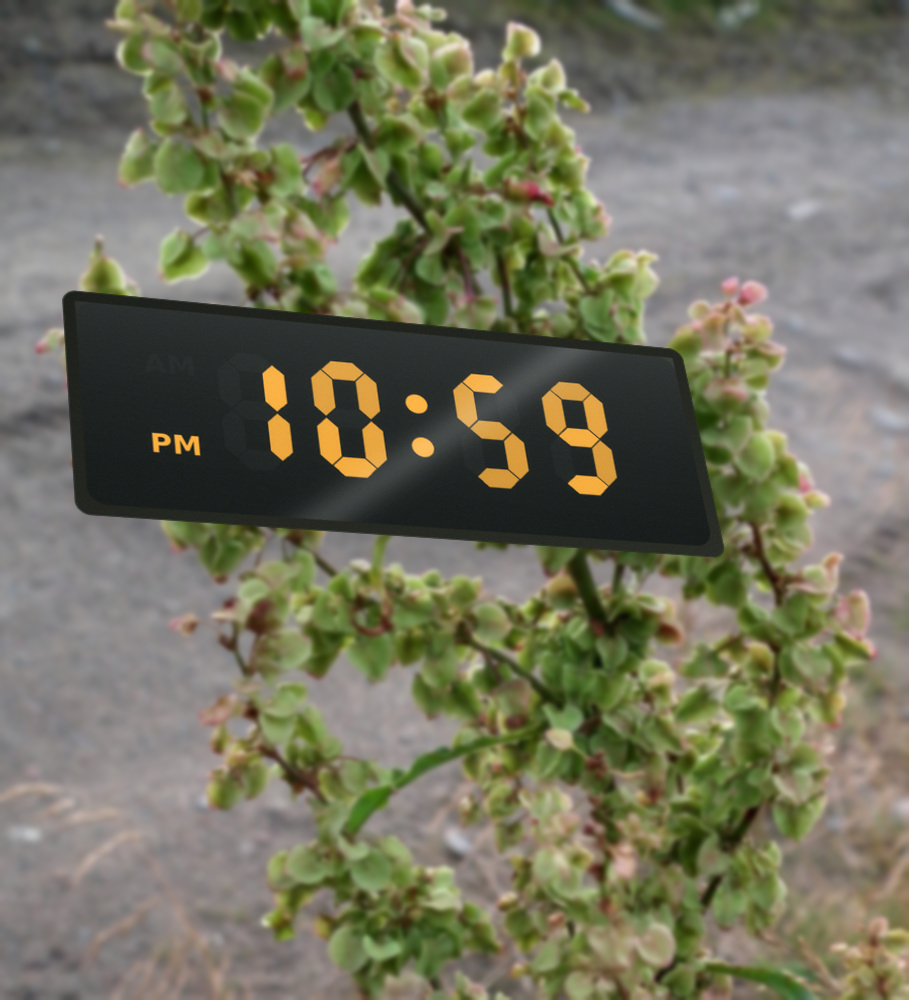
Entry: h=10 m=59
